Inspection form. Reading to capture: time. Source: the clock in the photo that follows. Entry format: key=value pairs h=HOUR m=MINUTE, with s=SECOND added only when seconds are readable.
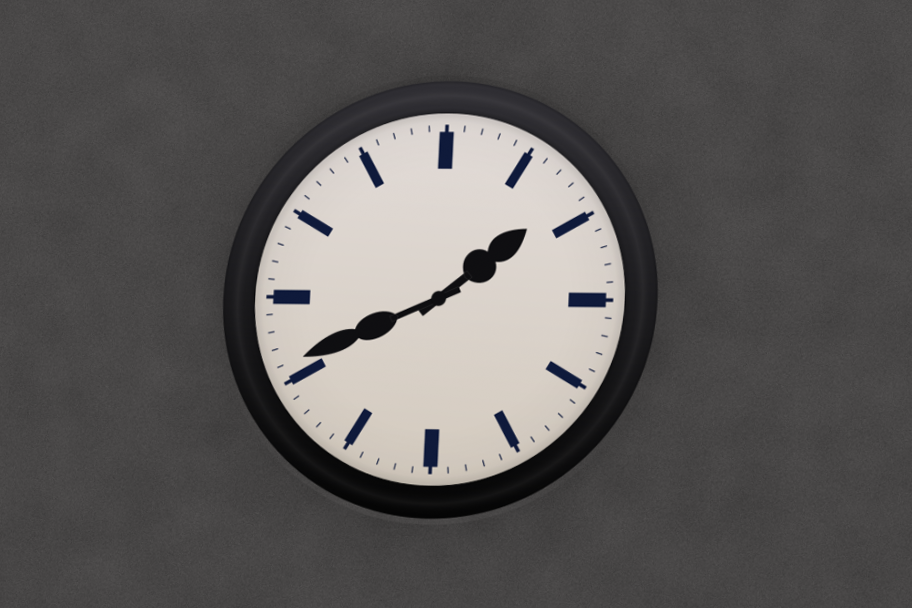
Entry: h=1 m=41
